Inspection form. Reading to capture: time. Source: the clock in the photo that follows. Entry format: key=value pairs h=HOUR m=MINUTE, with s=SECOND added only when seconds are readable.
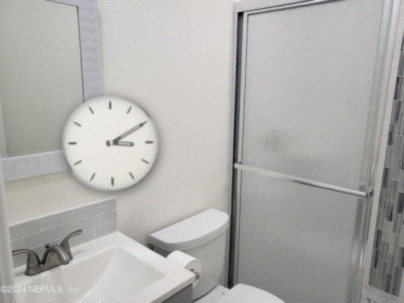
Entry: h=3 m=10
